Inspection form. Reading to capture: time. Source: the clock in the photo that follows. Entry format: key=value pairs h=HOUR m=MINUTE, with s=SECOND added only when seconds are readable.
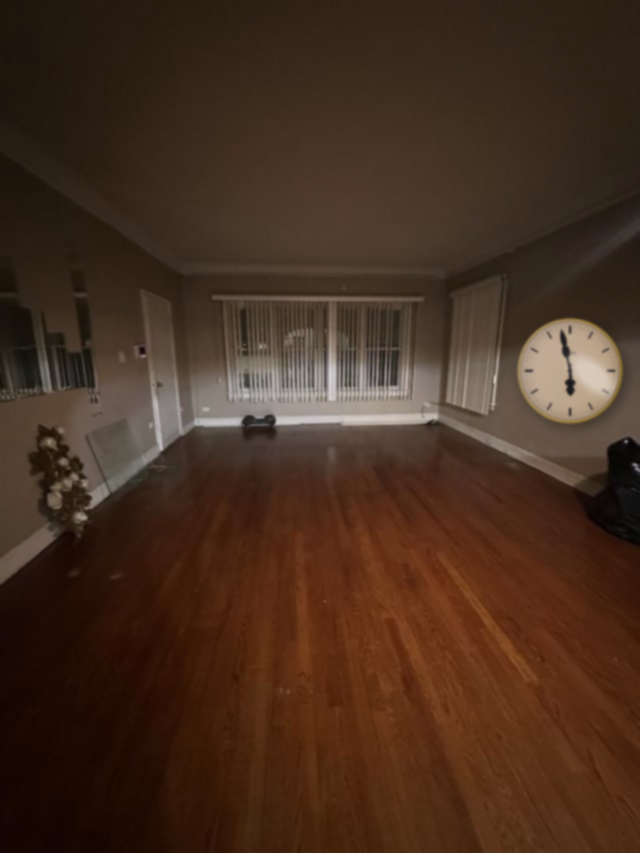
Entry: h=5 m=58
